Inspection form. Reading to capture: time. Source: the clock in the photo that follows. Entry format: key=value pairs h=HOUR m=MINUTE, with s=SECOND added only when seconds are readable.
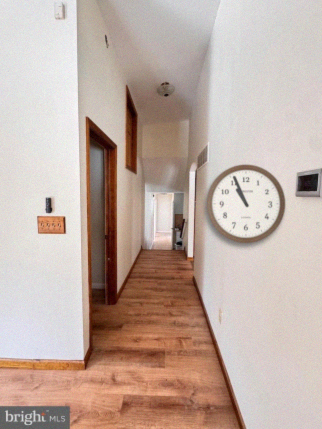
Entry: h=10 m=56
